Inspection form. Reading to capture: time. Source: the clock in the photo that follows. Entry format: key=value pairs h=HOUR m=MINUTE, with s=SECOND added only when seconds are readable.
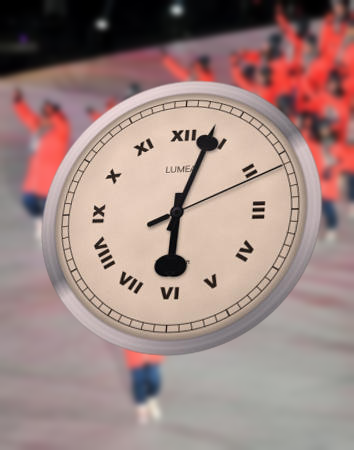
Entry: h=6 m=3 s=11
